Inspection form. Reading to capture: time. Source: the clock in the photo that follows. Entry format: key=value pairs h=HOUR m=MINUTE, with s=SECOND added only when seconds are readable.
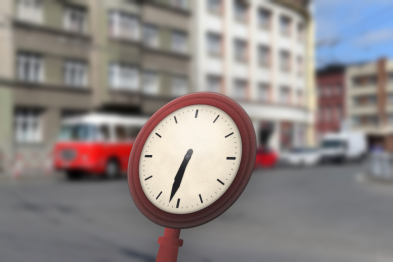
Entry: h=6 m=32
